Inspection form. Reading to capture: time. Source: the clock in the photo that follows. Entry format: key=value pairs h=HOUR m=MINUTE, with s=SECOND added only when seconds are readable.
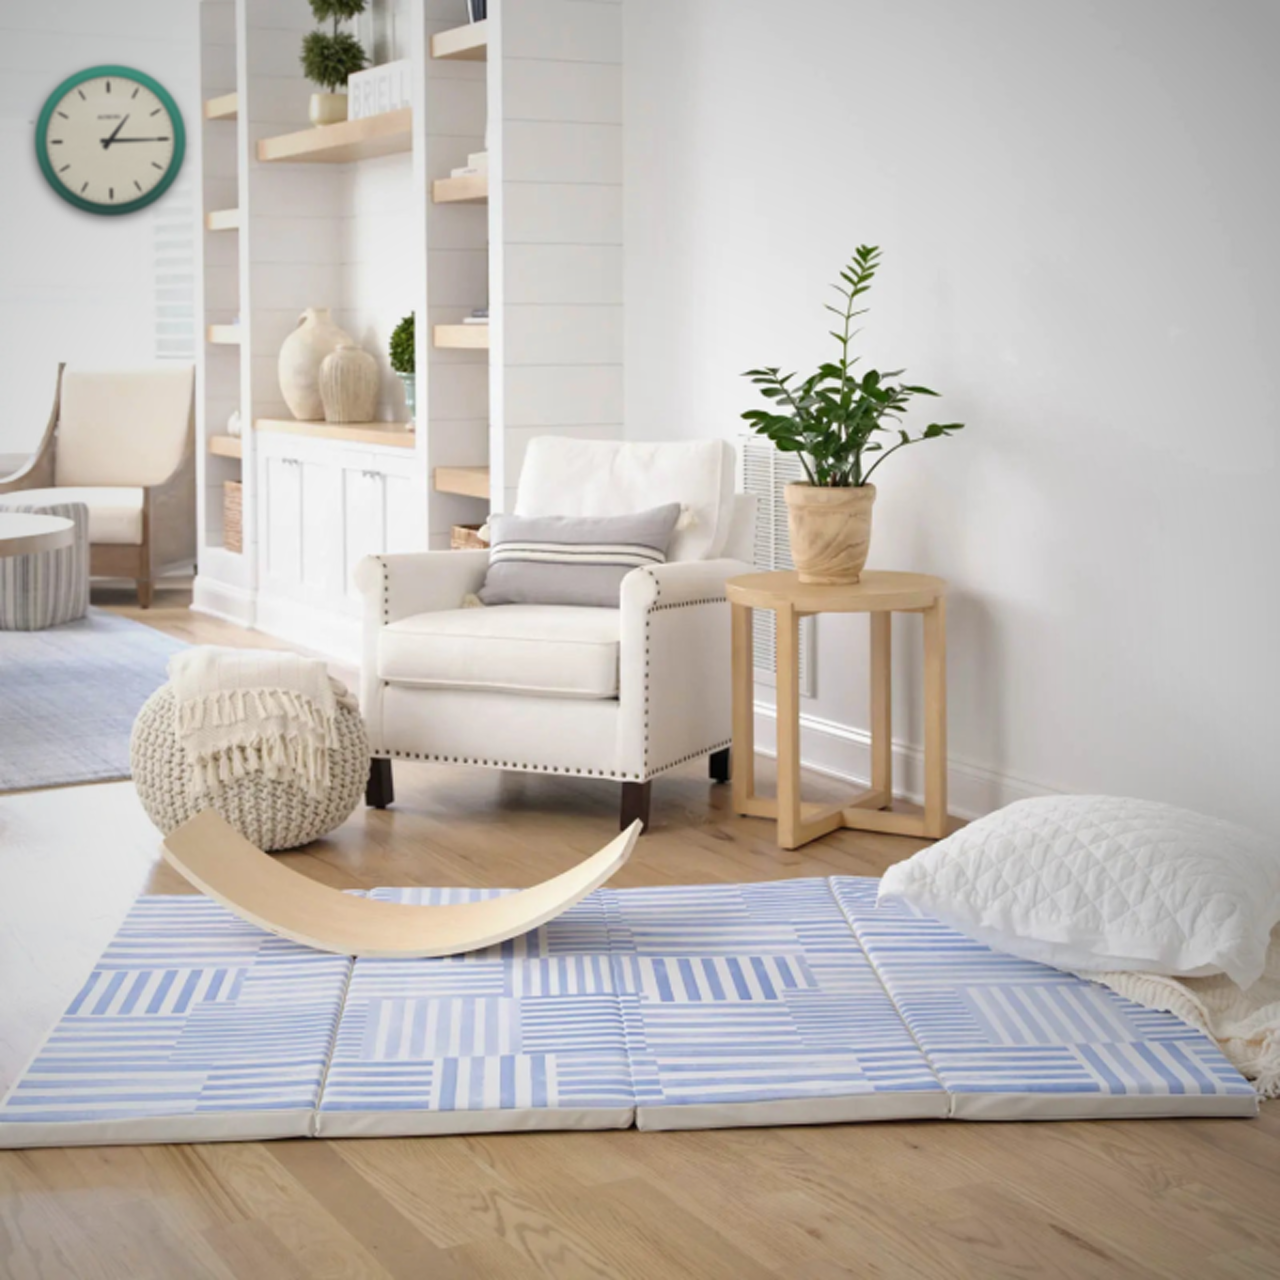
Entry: h=1 m=15
